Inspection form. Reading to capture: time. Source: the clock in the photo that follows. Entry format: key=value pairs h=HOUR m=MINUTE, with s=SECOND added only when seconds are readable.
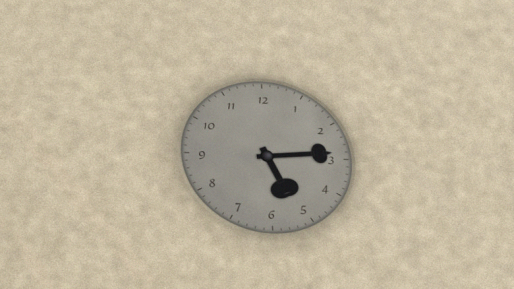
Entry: h=5 m=14
